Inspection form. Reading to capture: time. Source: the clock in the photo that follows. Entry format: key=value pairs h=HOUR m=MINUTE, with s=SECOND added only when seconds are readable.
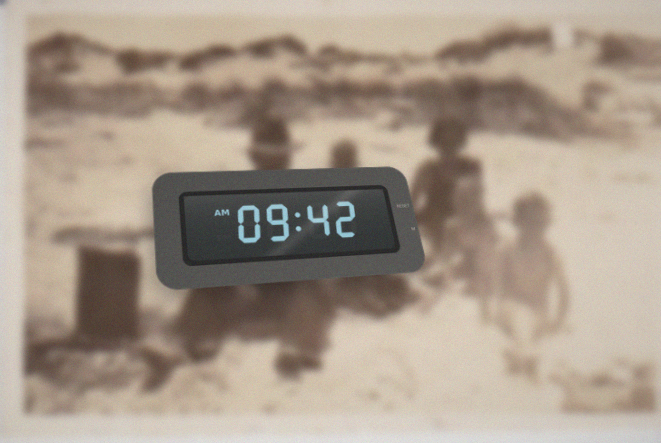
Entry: h=9 m=42
